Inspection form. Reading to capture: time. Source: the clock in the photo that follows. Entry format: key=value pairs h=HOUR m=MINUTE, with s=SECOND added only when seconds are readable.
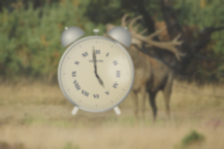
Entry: h=4 m=59
